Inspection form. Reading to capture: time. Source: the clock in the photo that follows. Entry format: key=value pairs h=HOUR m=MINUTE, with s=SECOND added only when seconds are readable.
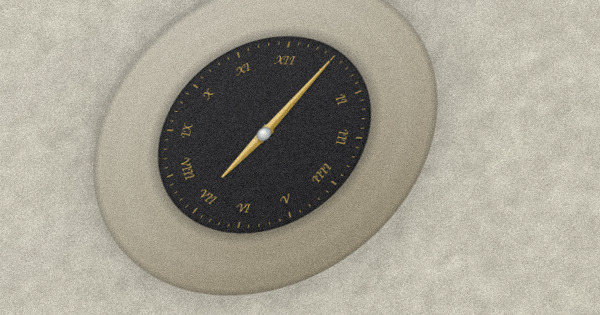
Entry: h=7 m=5
